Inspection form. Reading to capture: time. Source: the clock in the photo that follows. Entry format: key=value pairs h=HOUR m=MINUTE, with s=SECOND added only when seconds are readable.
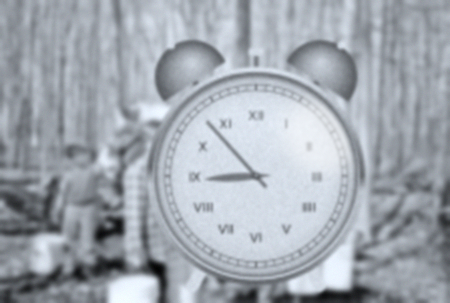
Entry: h=8 m=53
